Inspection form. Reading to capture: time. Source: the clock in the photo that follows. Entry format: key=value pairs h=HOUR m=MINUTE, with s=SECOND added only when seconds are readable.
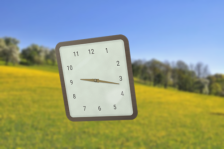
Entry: h=9 m=17
